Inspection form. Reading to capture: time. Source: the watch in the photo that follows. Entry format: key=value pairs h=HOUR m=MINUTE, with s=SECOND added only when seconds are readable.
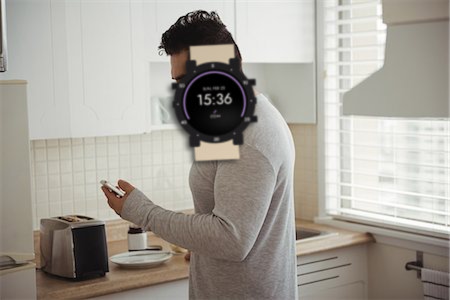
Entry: h=15 m=36
